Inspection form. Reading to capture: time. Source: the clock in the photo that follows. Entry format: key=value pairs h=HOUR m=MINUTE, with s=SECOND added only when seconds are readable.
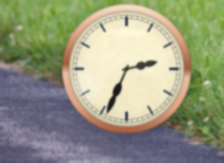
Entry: h=2 m=34
